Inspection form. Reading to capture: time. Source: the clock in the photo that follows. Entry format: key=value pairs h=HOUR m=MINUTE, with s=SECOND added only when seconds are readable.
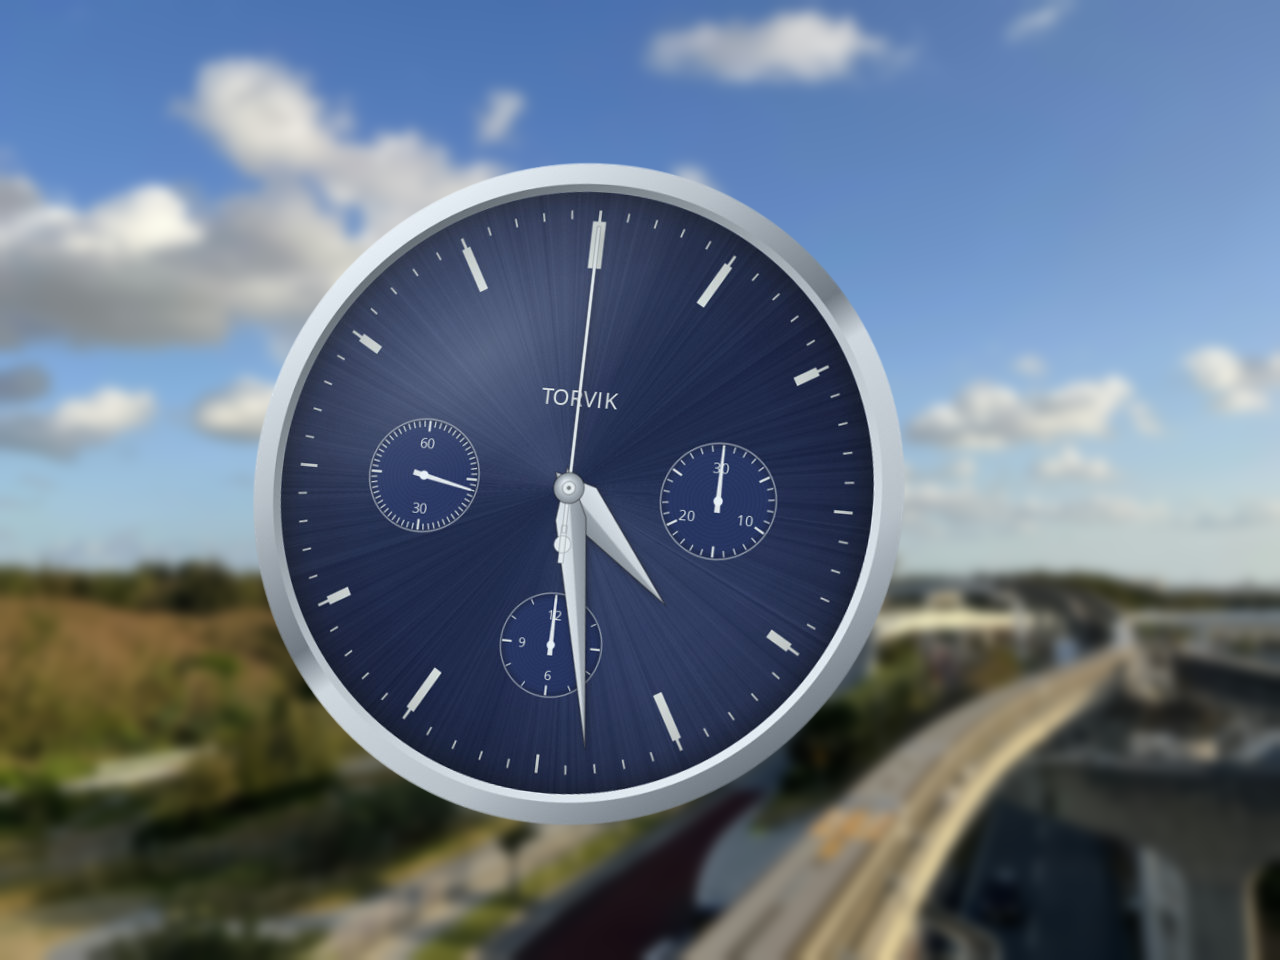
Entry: h=4 m=28 s=17
